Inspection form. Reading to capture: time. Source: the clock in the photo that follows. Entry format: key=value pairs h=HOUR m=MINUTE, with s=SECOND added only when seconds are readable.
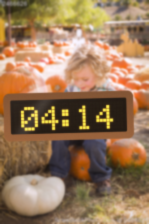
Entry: h=4 m=14
